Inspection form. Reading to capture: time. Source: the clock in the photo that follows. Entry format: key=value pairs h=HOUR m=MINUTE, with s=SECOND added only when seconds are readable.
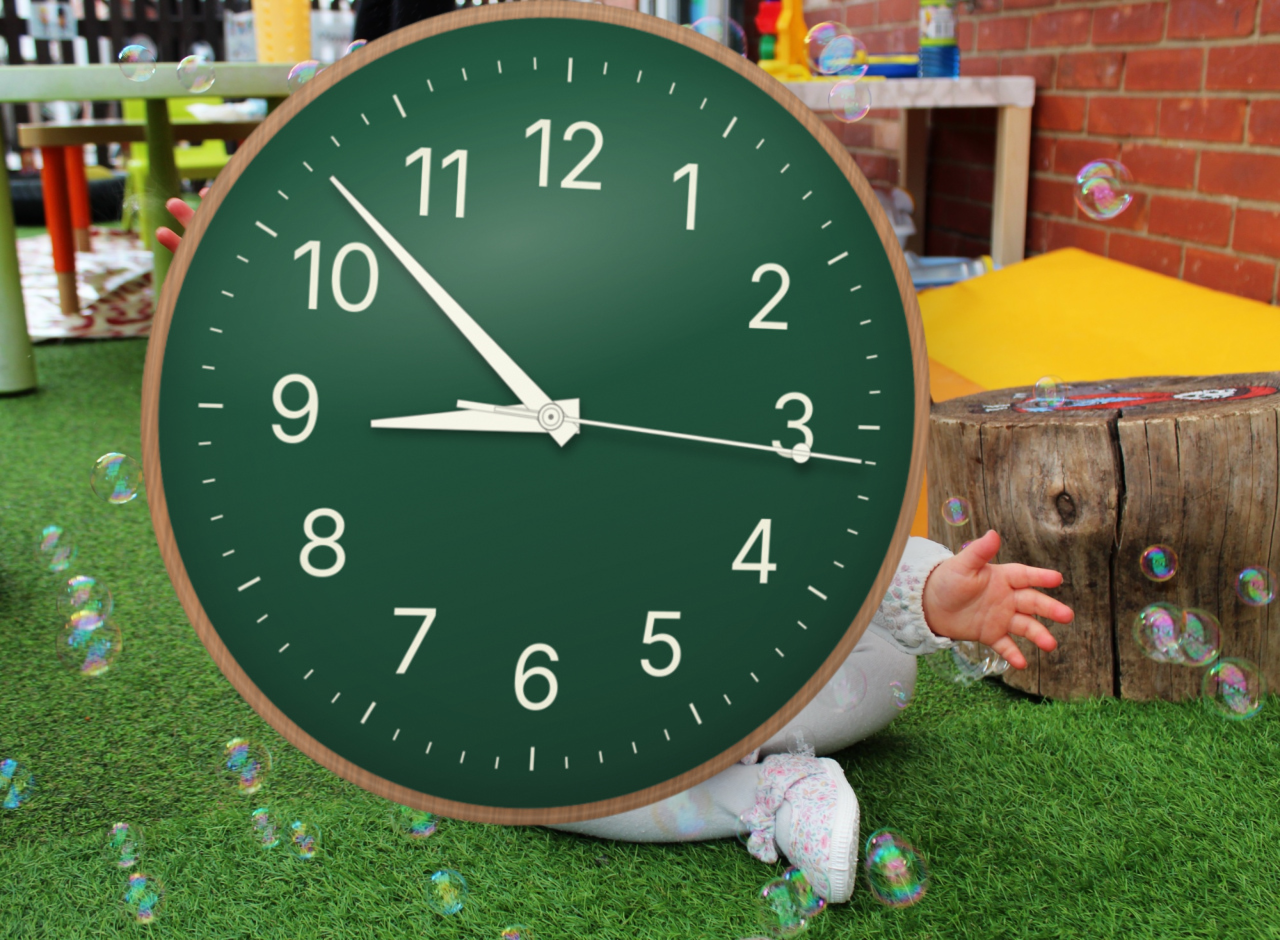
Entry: h=8 m=52 s=16
